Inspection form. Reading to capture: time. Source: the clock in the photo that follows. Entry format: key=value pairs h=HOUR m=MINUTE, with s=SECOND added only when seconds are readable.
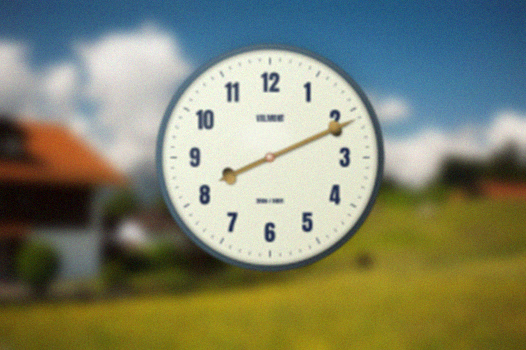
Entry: h=8 m=11
